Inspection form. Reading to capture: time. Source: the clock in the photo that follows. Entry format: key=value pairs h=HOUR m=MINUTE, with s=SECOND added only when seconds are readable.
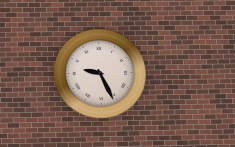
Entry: h=9 m=26
